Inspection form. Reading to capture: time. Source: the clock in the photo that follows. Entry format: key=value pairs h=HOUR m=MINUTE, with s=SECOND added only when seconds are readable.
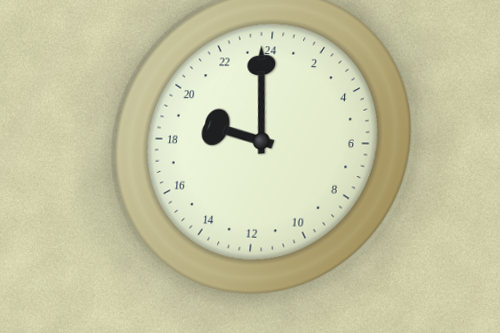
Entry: h=18 m=59
